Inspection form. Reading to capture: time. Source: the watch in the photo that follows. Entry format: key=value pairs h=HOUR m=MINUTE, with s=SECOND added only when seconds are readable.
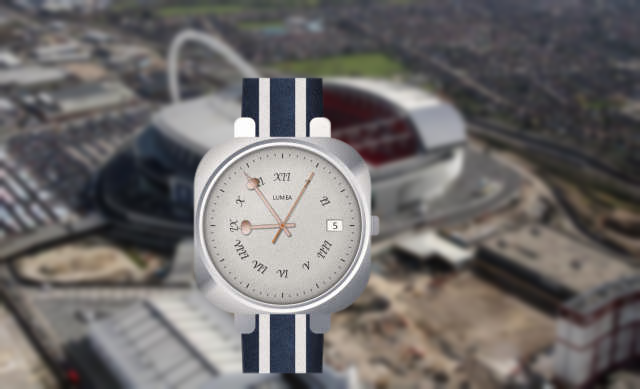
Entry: h=8 m=54 s=5
